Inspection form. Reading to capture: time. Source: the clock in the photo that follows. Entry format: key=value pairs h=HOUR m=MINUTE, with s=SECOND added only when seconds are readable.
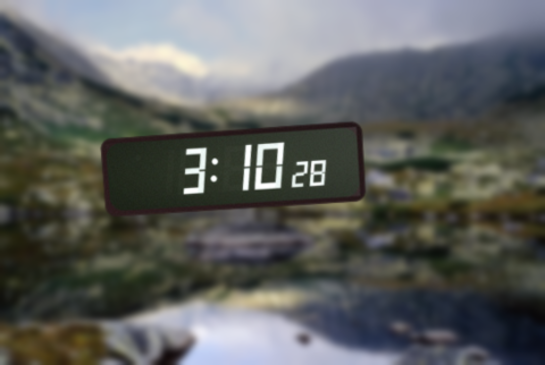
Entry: h=3 m=10 s=28
